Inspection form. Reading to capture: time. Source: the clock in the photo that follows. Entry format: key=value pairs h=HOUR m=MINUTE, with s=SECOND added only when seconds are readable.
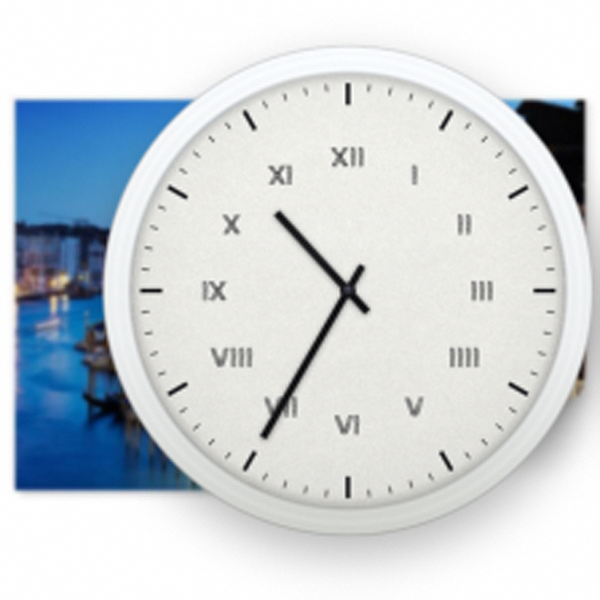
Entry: h=10 m=35
